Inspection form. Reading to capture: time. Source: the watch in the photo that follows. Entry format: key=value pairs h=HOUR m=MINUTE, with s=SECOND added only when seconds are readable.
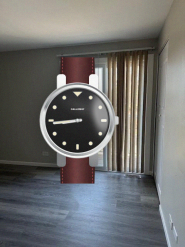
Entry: h=8 m=44
